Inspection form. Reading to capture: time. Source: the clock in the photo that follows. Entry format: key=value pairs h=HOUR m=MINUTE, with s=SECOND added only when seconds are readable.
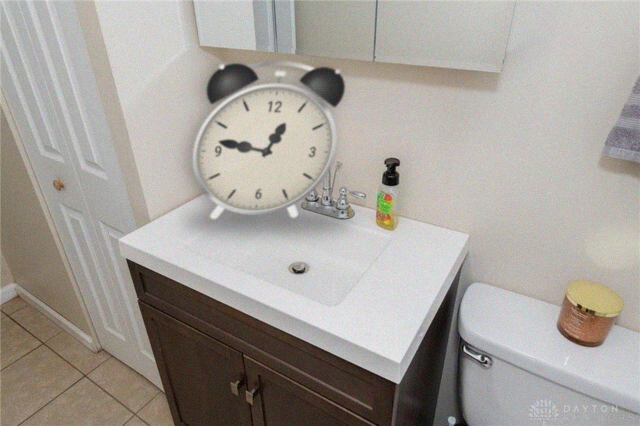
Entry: h=12 m=47
